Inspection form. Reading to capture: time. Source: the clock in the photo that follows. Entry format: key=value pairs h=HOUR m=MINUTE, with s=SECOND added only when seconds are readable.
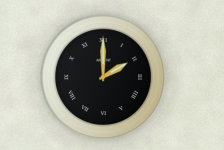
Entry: h=2 m=0
